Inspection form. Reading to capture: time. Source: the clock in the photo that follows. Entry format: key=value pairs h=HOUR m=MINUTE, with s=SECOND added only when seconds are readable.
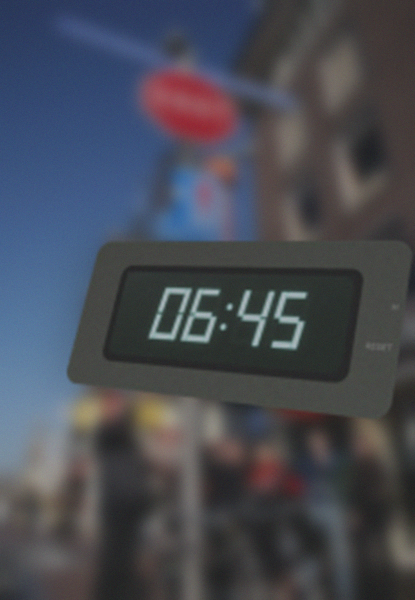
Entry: h=6 m=45
